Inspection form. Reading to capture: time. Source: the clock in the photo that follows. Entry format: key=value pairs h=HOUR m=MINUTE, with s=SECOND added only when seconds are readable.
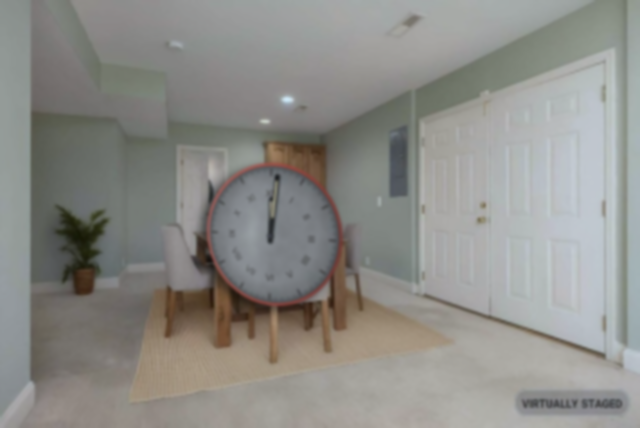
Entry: h=12 m=1
